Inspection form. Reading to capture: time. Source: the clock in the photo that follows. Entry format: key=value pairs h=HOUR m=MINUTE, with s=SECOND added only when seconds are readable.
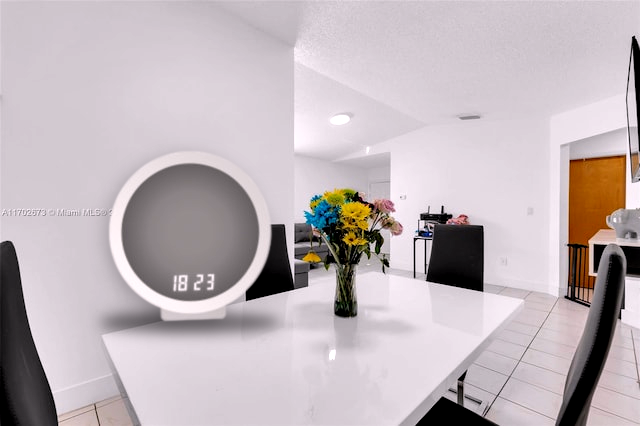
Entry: h=18 m=23
